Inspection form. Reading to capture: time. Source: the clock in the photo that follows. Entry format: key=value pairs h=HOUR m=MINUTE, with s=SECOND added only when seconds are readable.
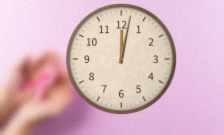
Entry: h=12 m=2
